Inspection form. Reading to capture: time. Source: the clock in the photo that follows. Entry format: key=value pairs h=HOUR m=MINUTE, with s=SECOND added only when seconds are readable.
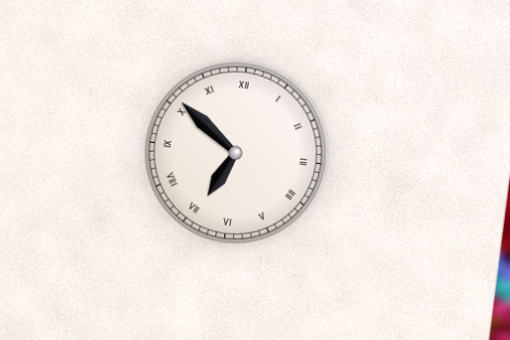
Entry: h=6 m=51
